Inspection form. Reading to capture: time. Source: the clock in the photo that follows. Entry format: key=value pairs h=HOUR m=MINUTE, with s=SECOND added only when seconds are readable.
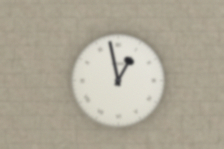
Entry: h=12 m=58
